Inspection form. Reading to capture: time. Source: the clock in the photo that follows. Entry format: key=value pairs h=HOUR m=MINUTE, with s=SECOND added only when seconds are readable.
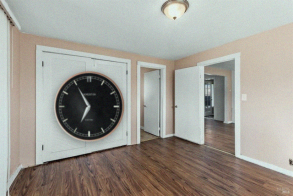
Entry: h=6 m=55
